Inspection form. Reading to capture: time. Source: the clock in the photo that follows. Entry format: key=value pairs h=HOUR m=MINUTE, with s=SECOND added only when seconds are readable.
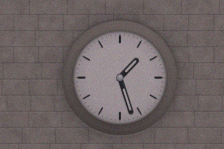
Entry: h=1 m=27
